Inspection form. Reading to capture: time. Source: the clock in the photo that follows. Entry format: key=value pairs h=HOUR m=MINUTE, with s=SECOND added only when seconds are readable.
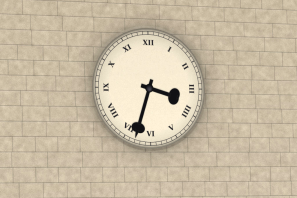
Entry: h=3 m=33
